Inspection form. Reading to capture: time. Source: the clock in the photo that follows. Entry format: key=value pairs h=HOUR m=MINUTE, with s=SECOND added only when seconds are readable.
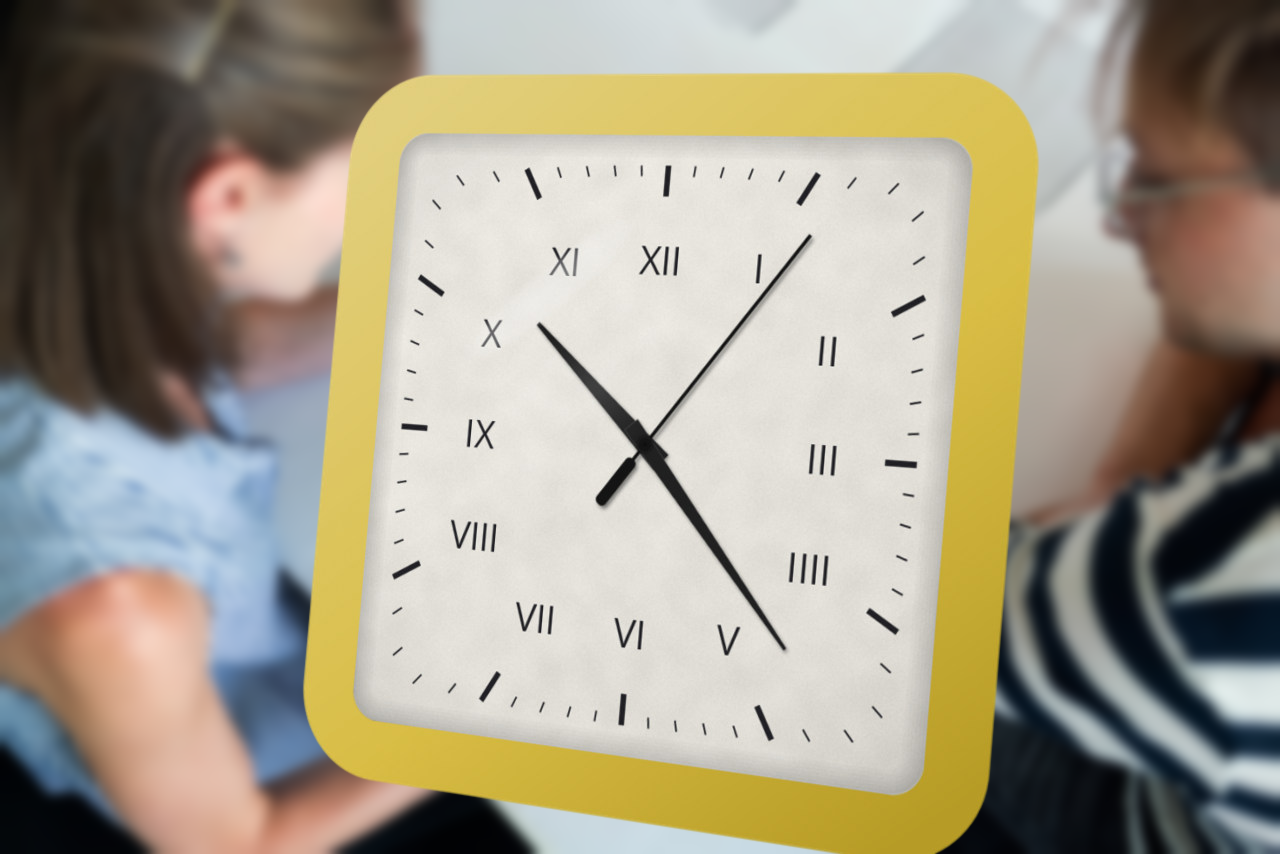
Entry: h=10 m=23 s=6
